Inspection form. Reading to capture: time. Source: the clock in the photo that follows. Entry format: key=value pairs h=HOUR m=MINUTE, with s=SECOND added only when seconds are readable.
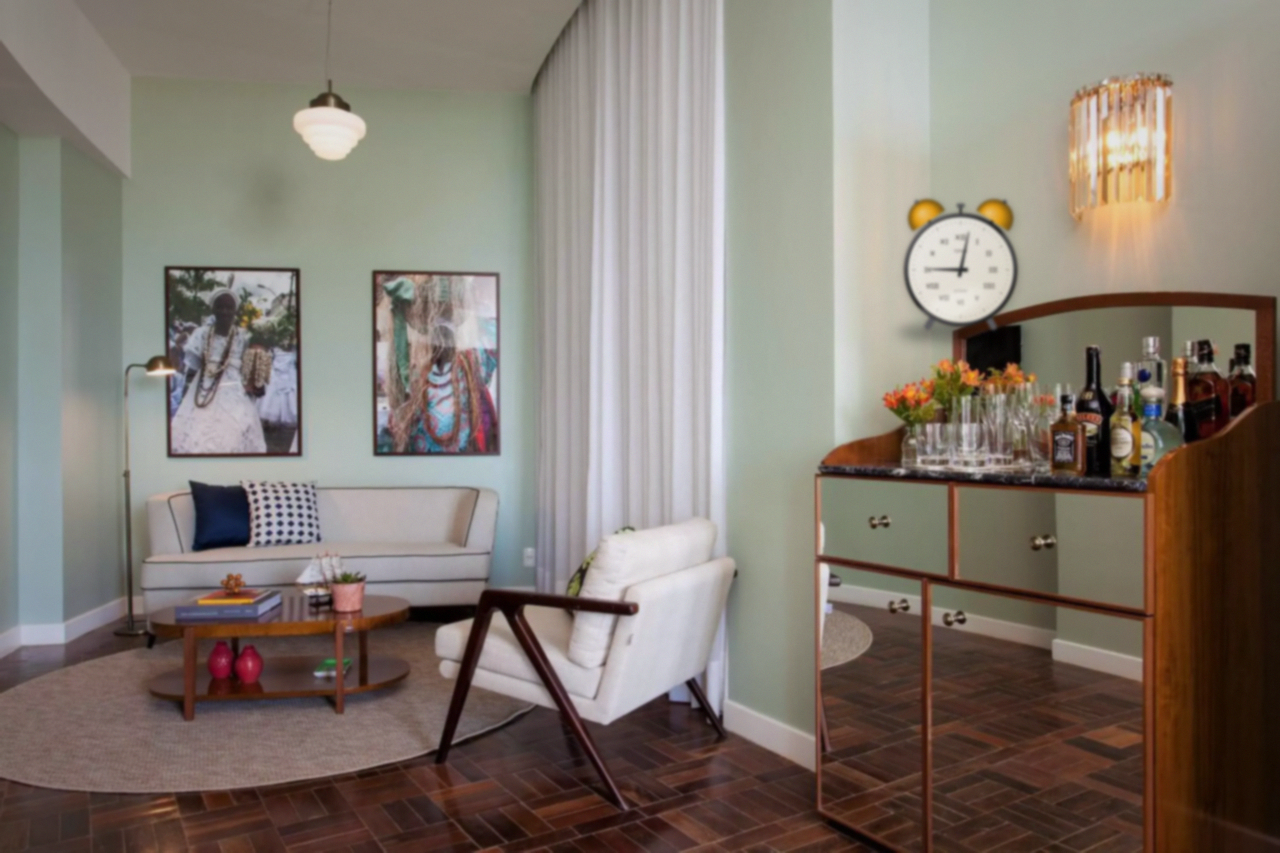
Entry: h=9 m=2
